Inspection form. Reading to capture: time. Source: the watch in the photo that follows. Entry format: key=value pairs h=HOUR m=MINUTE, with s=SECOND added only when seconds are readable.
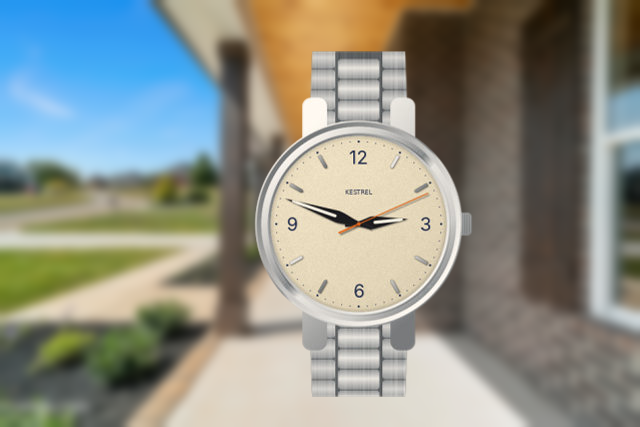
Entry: h=2 m=48 s=11
